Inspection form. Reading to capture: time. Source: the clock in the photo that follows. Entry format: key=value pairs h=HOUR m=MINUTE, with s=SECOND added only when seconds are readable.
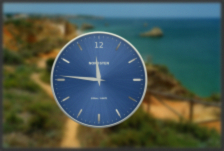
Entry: h=11 m=46
